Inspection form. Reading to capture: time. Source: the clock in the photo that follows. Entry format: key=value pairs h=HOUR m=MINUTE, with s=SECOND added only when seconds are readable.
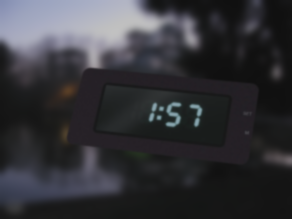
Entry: h=1 m=57
